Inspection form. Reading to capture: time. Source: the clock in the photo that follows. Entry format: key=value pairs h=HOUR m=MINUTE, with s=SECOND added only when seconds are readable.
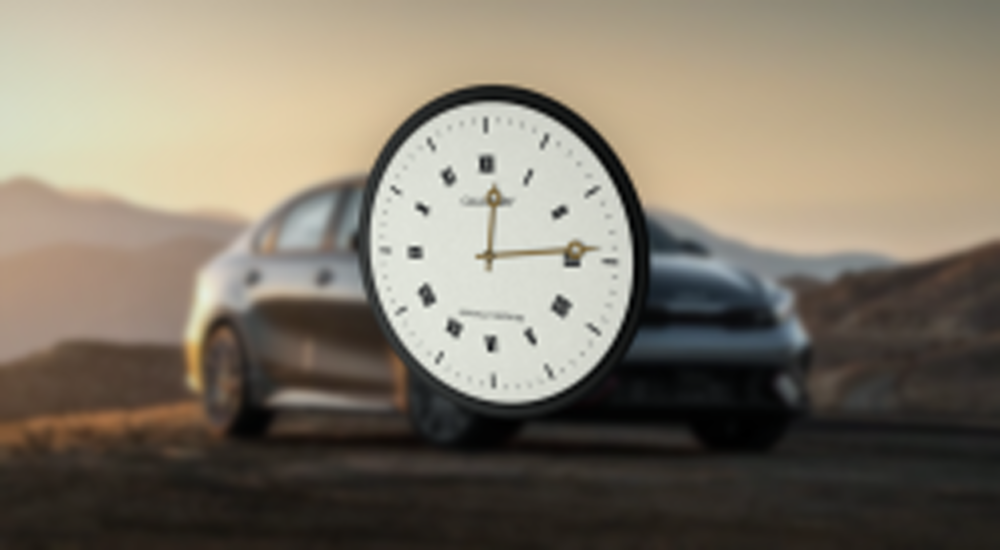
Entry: h=12 m=14
